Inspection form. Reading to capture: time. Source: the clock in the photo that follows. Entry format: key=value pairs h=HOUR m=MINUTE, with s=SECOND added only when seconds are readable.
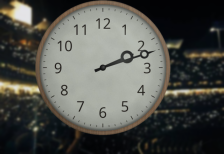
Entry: h=2 m=12
